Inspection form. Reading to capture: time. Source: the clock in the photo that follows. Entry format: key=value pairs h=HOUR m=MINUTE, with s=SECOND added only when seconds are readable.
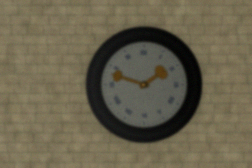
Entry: h=1 m=48
